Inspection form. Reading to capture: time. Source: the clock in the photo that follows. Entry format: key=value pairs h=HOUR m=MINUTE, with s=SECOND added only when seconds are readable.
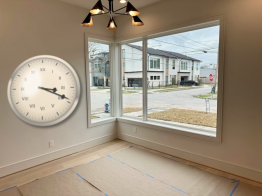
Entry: h=3 m=19
